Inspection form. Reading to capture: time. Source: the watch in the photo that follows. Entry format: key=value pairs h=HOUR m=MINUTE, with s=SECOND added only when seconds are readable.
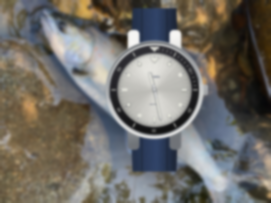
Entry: h=11 m=28
